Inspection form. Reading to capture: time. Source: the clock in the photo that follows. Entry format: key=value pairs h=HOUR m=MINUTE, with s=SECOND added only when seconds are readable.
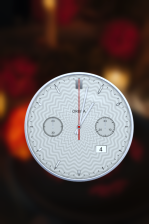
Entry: h=1 m=2
